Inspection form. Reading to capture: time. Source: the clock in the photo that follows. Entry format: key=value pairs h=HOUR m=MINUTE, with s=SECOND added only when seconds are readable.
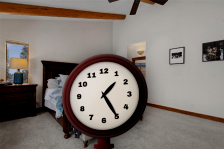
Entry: h=1 m=25
